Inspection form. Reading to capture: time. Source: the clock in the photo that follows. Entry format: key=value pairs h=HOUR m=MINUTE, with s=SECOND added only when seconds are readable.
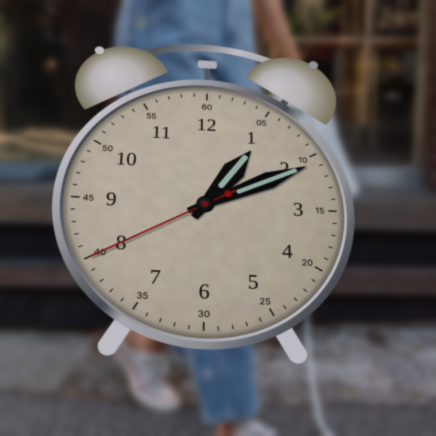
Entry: h=1 m=10 s=40
